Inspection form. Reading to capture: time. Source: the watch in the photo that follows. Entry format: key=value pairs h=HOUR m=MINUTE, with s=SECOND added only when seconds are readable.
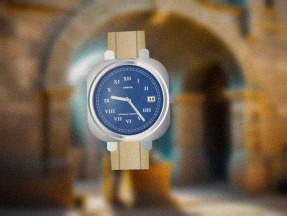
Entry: h=9 m=24
